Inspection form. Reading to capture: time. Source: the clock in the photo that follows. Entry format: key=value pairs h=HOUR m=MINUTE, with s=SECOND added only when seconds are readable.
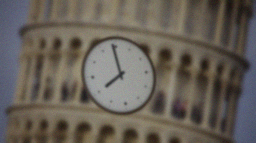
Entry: h=7 m=59
